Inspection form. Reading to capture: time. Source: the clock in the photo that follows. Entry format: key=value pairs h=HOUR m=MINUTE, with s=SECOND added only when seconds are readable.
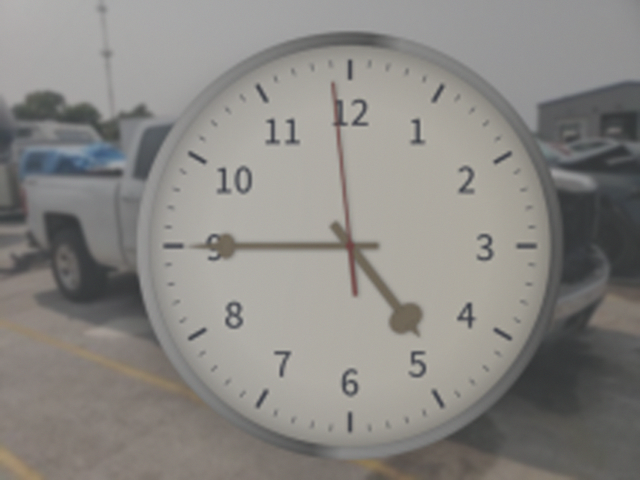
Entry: h=4 m=44 s=59
